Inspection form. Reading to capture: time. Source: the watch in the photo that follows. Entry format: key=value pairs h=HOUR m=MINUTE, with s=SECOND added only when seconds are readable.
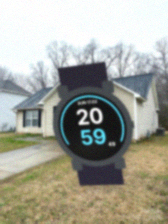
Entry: h=20 m=59
